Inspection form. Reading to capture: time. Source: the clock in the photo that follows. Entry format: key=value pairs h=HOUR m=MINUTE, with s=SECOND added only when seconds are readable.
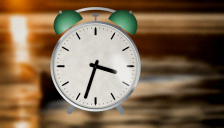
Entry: h=3 m=33
